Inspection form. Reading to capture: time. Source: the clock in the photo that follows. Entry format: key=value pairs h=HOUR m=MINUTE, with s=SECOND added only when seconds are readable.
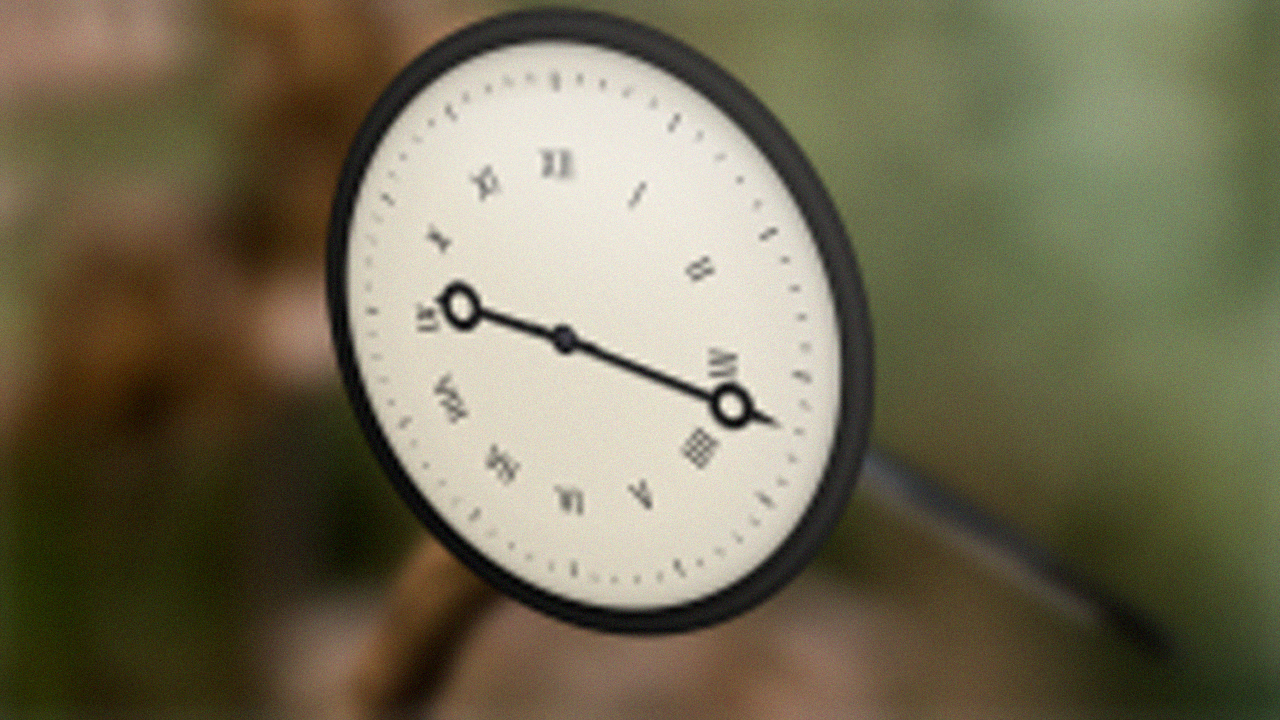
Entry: h=9 m=17
